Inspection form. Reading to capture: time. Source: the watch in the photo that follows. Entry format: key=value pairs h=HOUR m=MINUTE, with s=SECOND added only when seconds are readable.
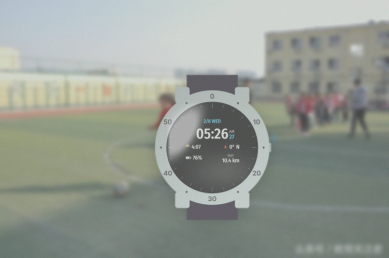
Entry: h=5 m=26
